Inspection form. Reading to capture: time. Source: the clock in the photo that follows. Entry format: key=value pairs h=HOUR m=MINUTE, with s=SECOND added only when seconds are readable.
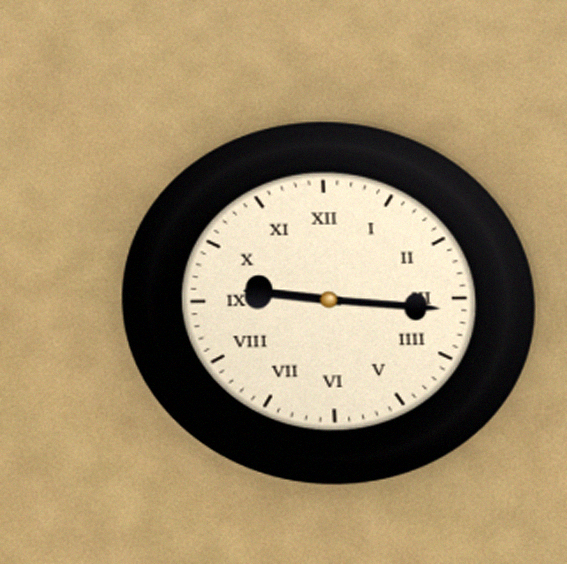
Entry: h=9 m=16
